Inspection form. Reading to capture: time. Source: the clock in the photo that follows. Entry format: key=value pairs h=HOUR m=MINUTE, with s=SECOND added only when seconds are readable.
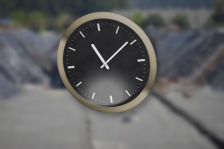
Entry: h=11 m=9
